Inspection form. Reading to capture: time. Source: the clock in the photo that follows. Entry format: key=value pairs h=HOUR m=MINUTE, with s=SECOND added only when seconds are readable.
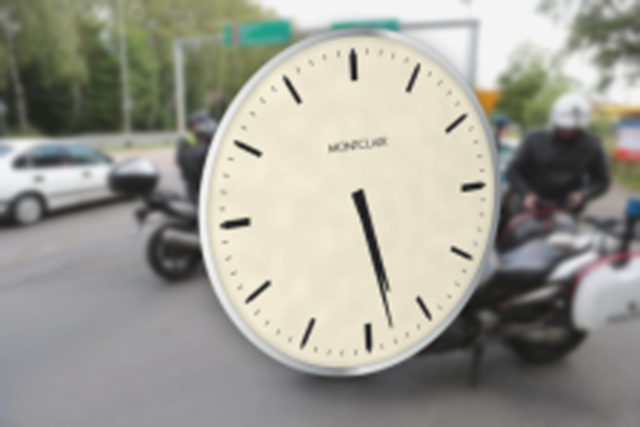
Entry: h=5 m=28
